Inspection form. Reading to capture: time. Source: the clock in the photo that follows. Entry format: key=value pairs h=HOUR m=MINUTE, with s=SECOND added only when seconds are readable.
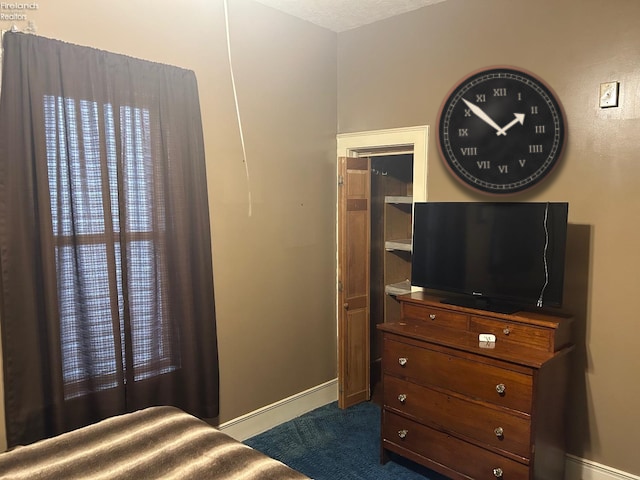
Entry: h=1 m=52
